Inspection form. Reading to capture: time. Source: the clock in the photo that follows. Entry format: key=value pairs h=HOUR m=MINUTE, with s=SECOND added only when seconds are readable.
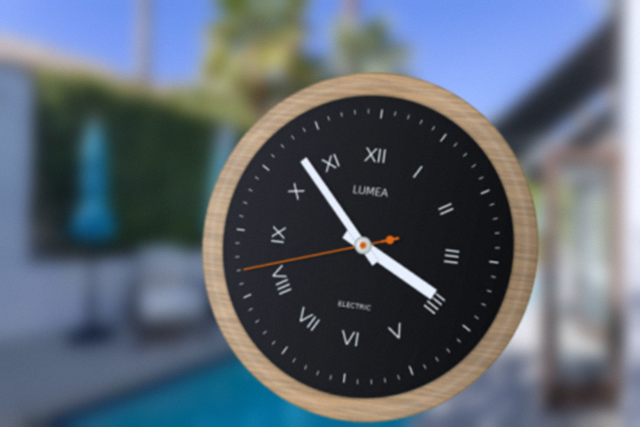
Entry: h=3 m=52 s=42
